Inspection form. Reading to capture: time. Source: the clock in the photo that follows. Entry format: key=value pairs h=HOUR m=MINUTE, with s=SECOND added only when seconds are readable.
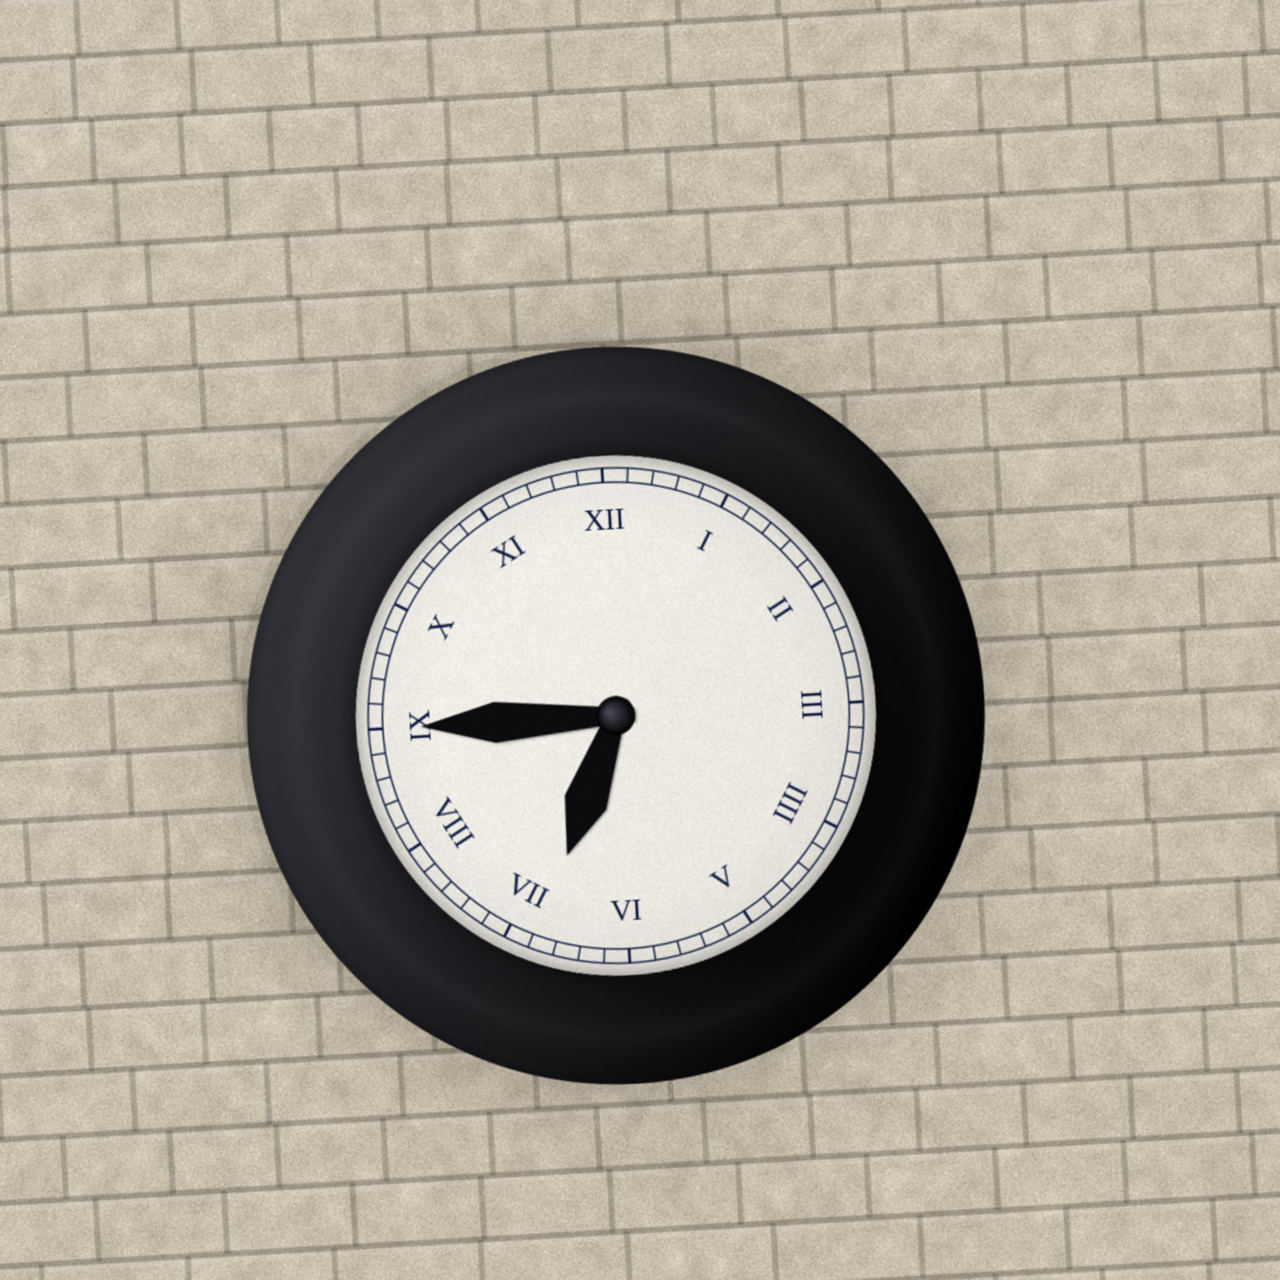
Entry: h=6 m=45
